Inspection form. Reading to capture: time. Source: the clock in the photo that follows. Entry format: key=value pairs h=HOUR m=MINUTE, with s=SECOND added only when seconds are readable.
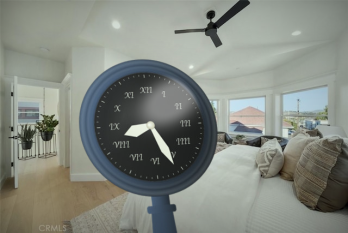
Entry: h=8 m=26
